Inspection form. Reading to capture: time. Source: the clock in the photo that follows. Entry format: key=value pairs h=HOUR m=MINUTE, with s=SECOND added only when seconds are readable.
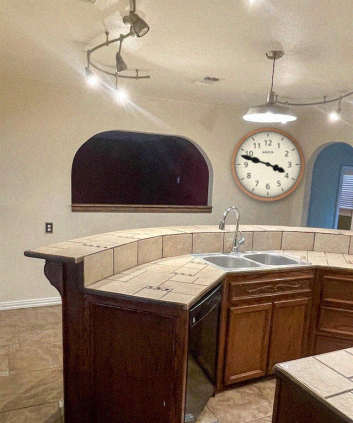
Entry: h=3 m=48
